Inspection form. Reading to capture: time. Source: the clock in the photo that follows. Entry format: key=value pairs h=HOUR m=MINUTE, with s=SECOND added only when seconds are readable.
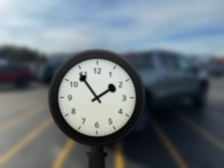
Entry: h=1 m=54
